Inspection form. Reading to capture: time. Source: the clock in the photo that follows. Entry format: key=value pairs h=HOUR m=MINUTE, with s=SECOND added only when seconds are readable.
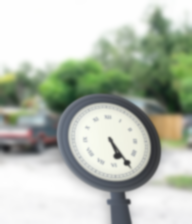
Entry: h=5 m=25
